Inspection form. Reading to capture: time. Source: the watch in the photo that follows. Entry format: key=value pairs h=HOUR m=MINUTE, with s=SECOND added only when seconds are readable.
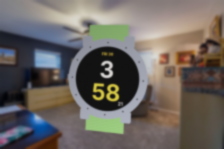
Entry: h=3 m=58
